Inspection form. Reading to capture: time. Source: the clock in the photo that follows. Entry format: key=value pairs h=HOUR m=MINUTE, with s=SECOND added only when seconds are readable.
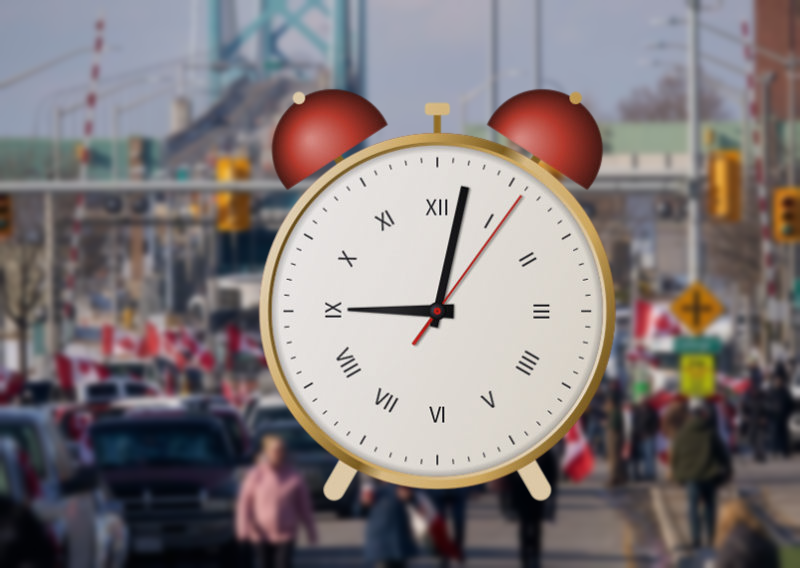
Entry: h=9 m=2 s=6
